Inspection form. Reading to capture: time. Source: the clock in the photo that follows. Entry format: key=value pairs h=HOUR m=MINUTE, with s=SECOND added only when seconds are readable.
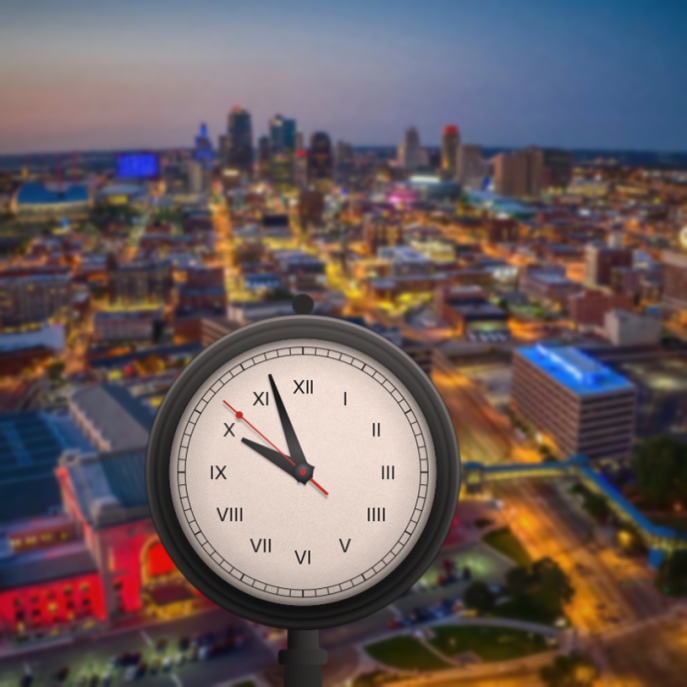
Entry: h=9 m=56 s=52
